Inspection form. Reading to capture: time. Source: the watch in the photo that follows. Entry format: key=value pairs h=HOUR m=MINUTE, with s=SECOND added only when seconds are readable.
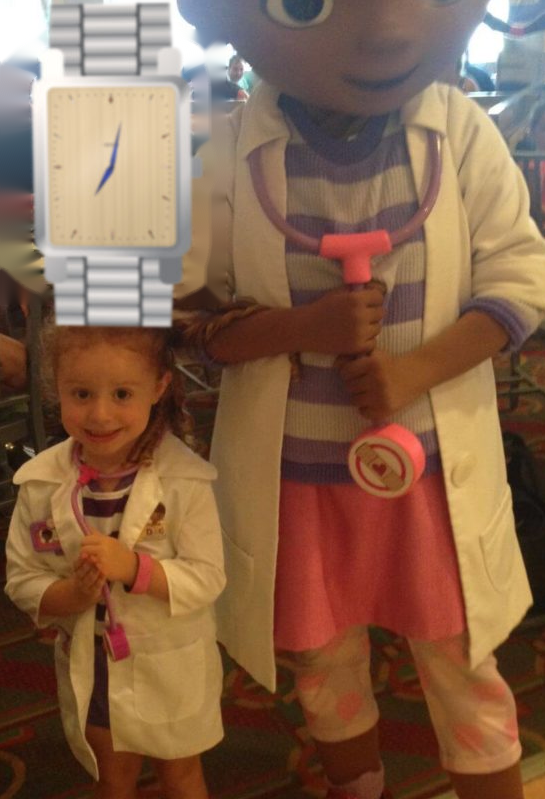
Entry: h=7 m=2
